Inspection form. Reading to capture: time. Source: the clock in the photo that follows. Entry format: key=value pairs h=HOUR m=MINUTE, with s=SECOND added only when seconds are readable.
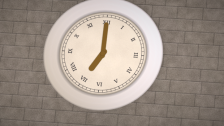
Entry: h=7 m=0
